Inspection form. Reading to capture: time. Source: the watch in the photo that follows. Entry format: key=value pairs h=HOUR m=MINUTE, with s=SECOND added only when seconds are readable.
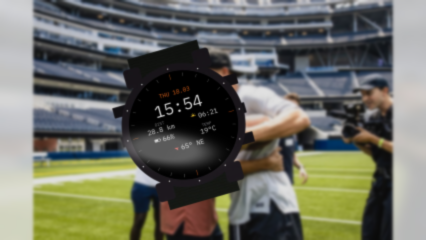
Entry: h=15 m=54
